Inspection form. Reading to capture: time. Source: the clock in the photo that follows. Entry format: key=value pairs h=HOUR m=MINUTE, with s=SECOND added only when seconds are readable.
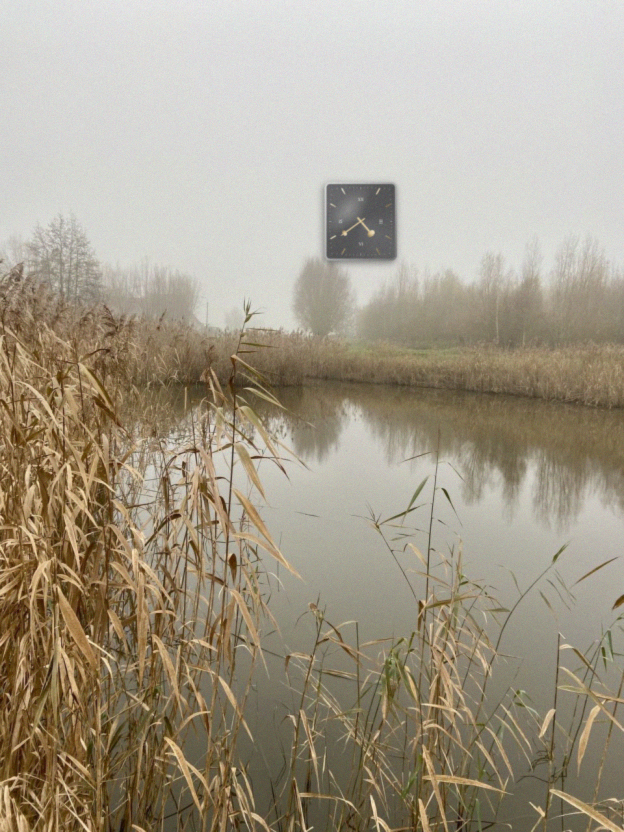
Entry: h=4 m=39
